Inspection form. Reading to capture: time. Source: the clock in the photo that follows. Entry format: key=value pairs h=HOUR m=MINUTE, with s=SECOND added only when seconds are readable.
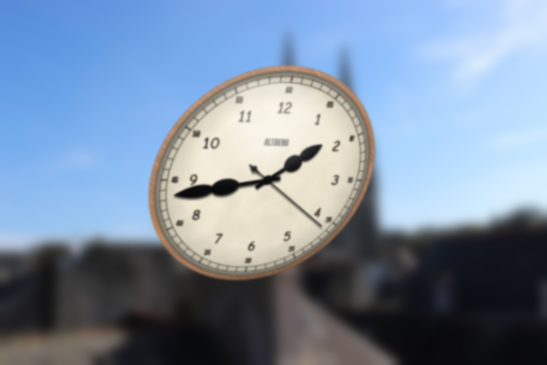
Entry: h=1 m=43 s=21
